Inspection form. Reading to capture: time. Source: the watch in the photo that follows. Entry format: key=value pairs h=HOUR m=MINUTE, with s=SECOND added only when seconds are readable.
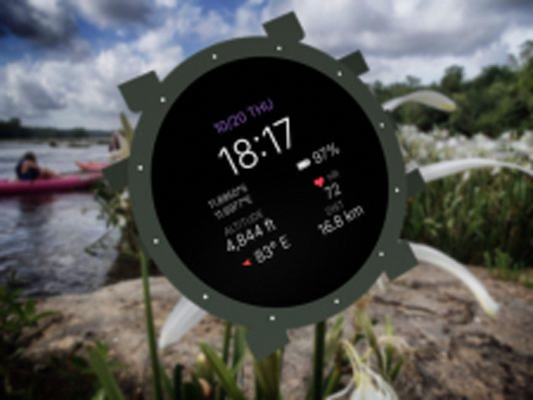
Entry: h=18 m=17
